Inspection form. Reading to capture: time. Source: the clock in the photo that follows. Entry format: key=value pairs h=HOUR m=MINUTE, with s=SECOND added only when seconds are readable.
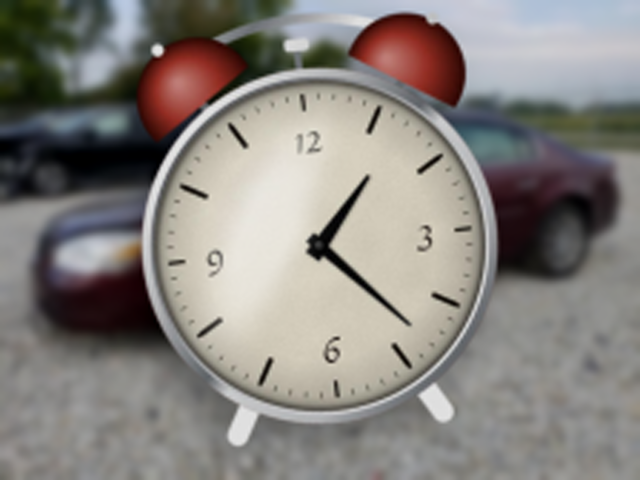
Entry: h=1 m=23
